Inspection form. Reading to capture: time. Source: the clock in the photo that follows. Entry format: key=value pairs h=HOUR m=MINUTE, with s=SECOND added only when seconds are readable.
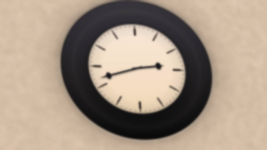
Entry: h=2 m=42
